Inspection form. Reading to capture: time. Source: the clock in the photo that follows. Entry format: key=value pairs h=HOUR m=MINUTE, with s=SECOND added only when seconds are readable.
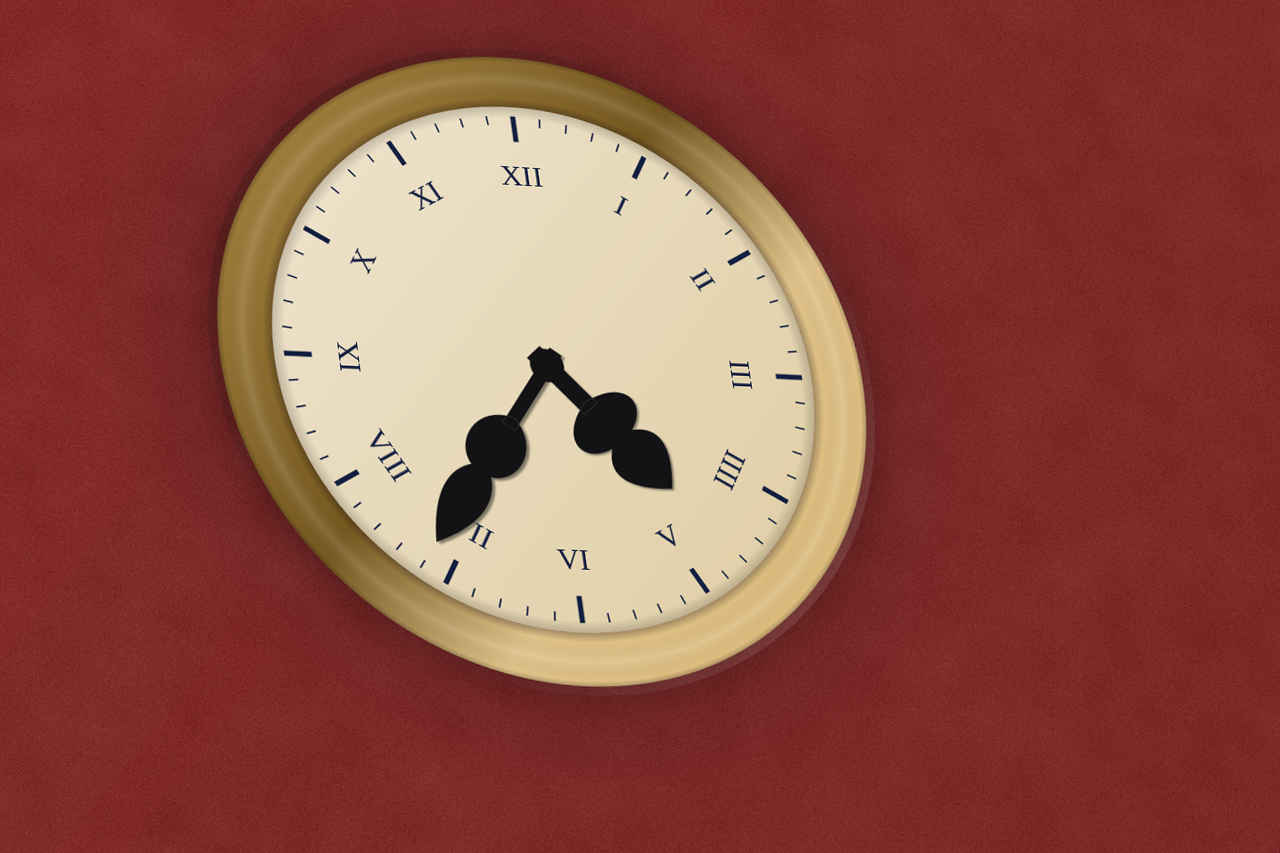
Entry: h=4 m=36
